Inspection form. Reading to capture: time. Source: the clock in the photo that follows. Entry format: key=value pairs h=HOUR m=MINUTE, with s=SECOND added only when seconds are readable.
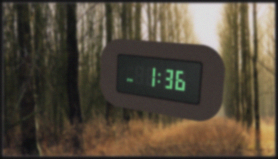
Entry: h=1 m=36
